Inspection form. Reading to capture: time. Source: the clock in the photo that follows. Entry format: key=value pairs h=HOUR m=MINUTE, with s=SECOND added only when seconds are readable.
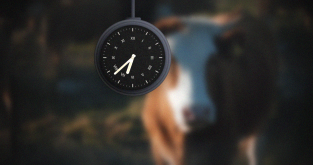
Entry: h=6 m=38
